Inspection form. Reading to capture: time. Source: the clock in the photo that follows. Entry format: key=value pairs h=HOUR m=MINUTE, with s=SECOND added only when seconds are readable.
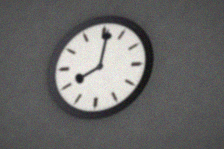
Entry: h=8 m=1
